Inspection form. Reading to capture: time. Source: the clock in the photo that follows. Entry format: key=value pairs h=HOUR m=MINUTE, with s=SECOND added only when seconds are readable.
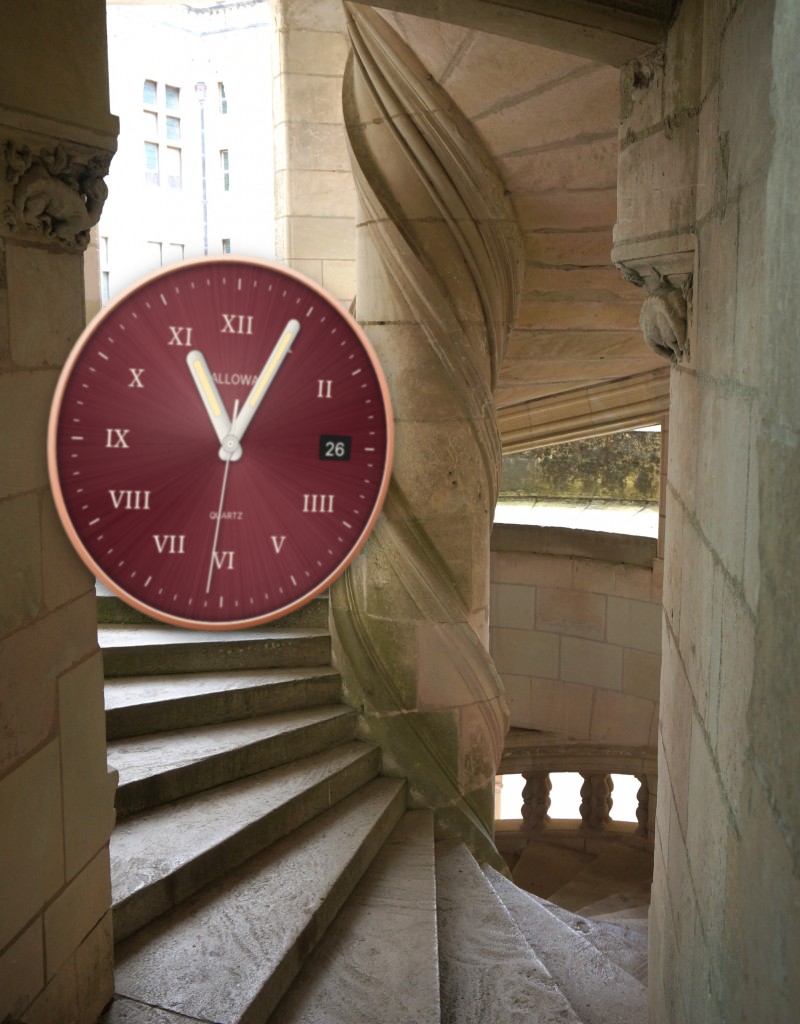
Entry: h=11 m=4 s=31
